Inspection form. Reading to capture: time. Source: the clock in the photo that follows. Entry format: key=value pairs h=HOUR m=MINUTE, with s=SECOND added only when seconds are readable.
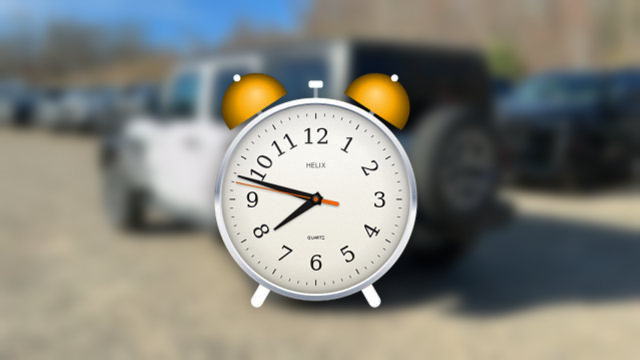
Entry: h=7 m=47 s=47
